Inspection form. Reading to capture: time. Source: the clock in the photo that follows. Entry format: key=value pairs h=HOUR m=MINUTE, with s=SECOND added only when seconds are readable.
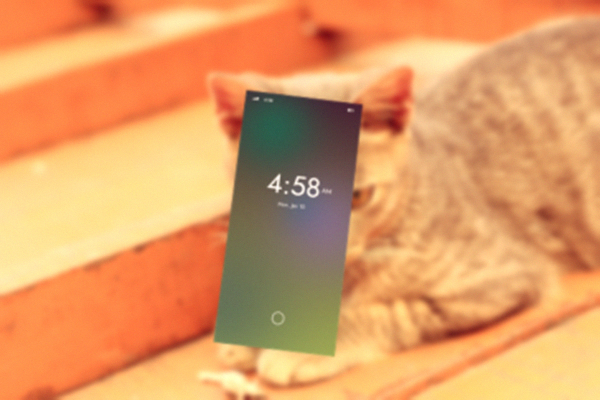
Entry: h=4 m=58
